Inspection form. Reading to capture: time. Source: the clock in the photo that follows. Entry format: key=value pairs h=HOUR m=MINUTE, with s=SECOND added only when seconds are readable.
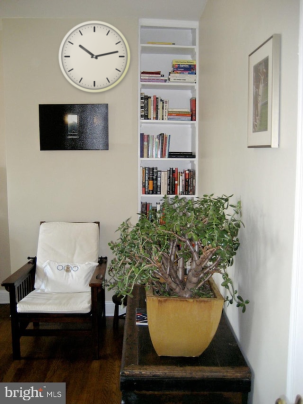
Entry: h=10 m=13
